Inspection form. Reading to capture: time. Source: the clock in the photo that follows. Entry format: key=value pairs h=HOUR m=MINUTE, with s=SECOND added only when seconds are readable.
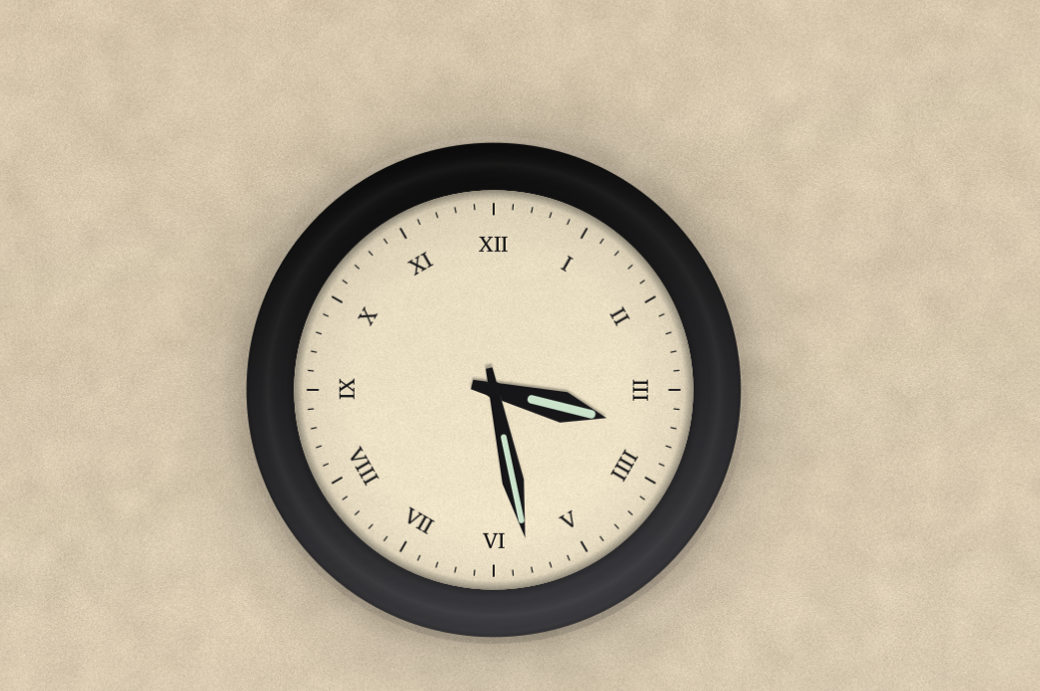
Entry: h=3 m=28
